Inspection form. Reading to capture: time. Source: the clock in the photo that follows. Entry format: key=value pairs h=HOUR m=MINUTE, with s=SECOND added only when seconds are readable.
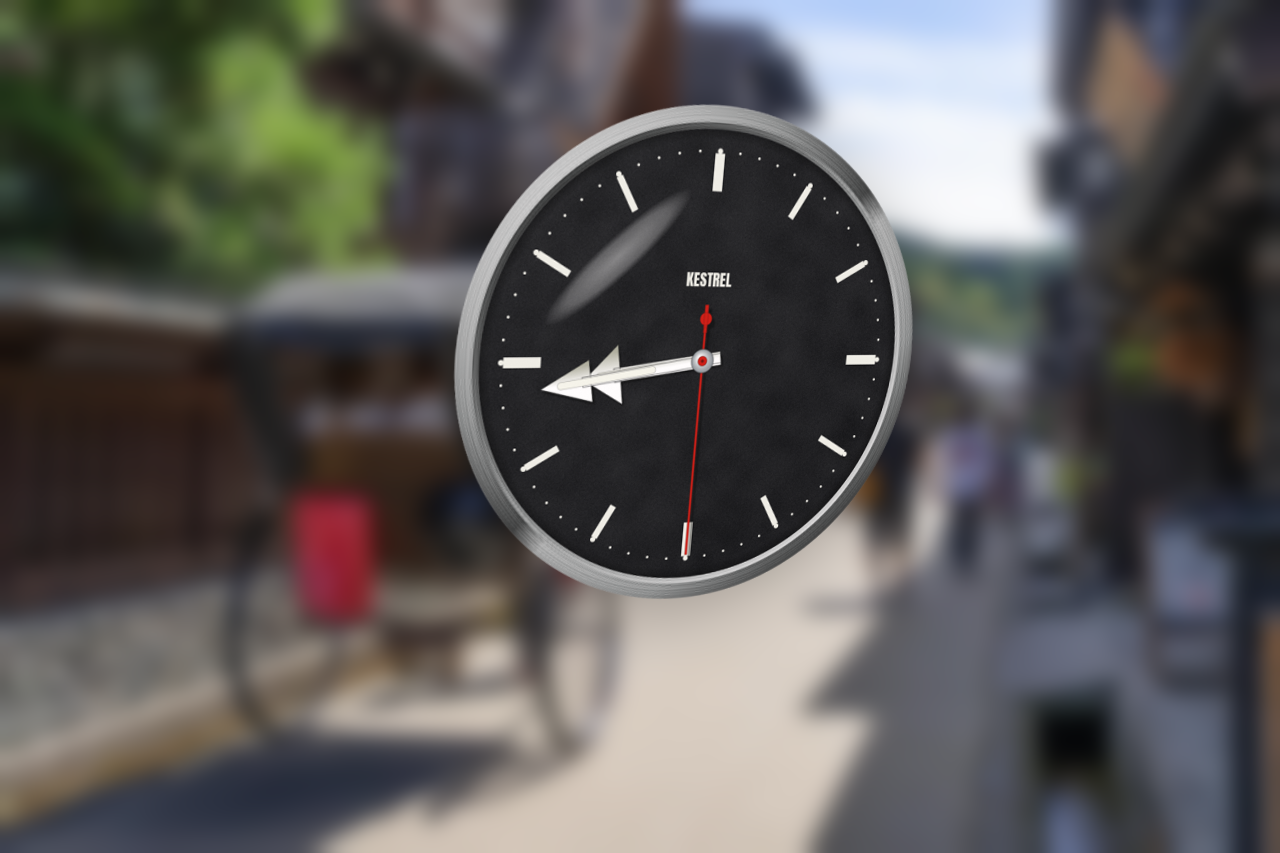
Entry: h=8 m=43 s=30
